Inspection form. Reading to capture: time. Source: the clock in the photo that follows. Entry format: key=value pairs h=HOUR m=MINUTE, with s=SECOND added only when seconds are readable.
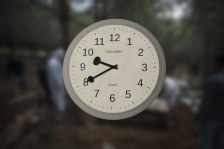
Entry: h=9 m=40
